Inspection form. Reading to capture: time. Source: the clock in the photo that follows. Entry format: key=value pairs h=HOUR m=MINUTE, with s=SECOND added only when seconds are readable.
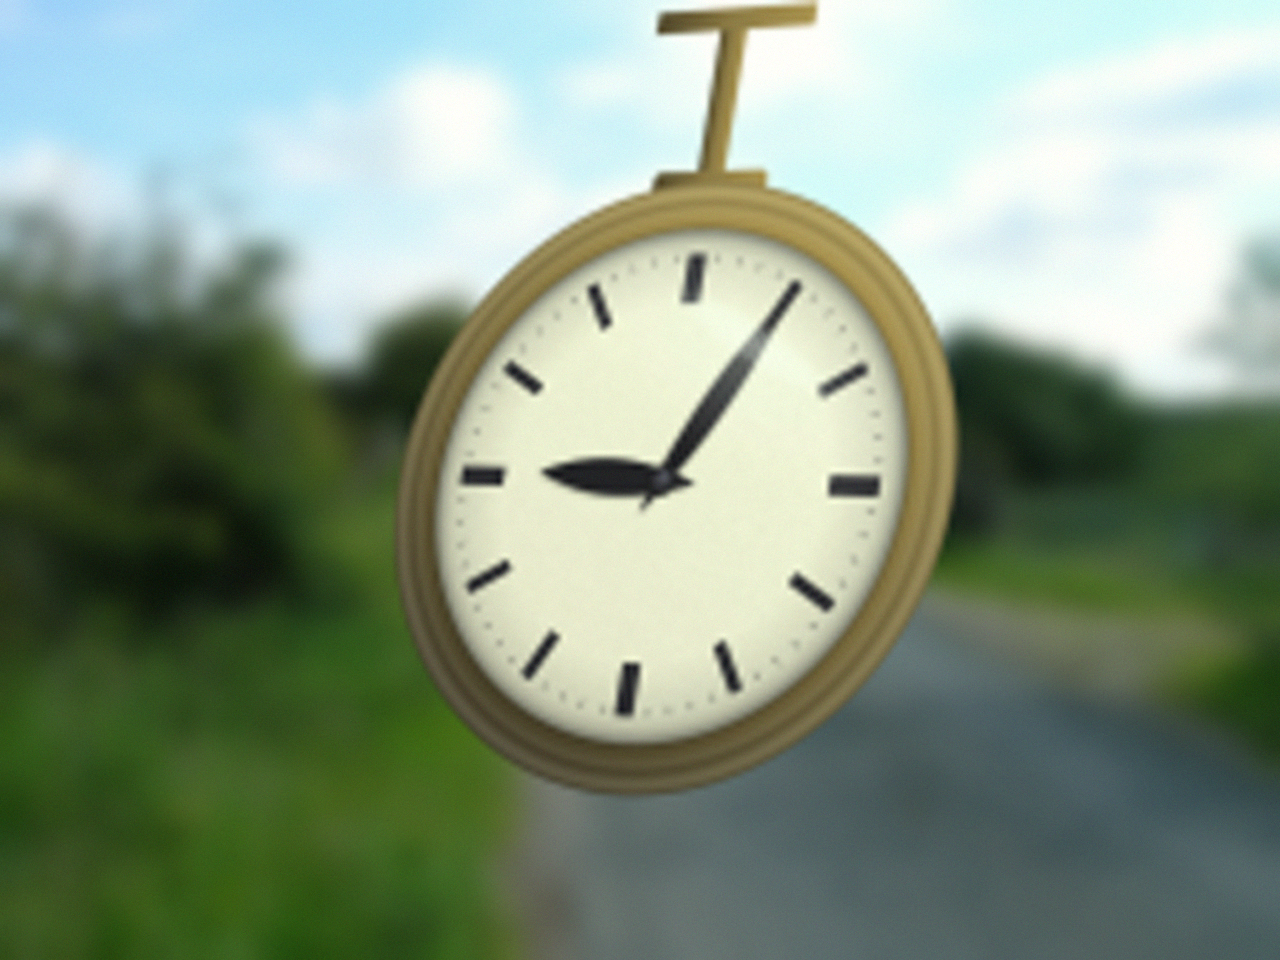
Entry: h=9 m=5
